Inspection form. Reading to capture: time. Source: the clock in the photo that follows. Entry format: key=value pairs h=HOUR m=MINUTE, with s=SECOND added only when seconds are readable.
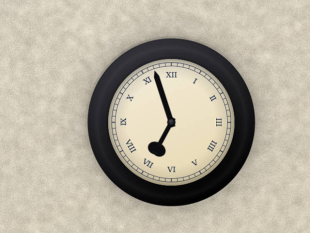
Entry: h=6 m=57
